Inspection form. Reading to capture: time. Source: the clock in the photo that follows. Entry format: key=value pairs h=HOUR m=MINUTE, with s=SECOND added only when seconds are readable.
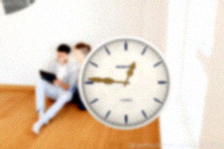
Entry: h=12 m=46
